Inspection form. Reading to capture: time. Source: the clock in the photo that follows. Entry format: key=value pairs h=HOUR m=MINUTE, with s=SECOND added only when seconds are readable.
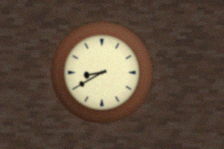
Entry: h=8 m=40
